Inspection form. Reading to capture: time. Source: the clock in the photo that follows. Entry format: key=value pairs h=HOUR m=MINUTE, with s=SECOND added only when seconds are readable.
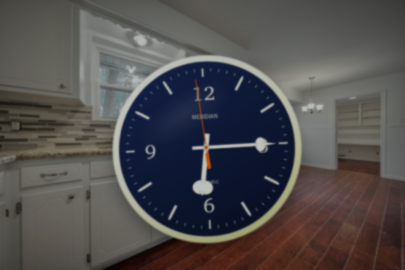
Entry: h=6 m=14 s=59
